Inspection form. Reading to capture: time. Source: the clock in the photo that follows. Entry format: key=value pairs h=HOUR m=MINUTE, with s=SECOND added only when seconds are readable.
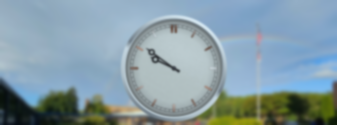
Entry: h=9 m=51
